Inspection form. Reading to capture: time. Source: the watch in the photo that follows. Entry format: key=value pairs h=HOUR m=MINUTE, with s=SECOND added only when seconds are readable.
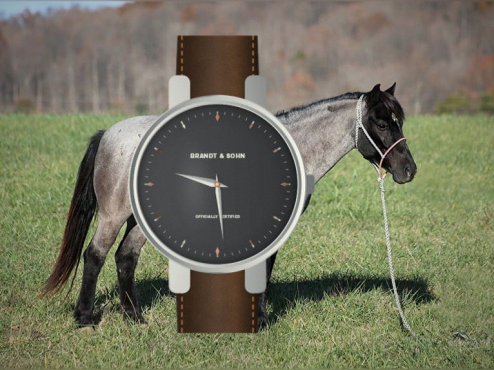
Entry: h=9 m=29
